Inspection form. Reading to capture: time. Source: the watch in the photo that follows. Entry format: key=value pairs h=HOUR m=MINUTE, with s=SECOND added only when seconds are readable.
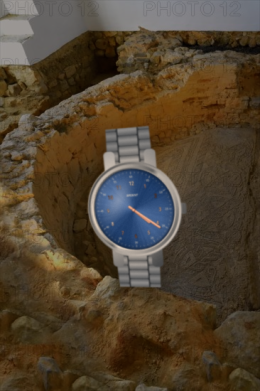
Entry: h=4 m=21
